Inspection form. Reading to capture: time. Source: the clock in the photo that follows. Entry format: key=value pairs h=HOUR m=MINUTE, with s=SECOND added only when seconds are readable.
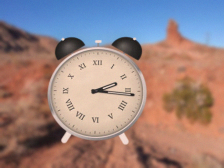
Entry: h=2 m=16
